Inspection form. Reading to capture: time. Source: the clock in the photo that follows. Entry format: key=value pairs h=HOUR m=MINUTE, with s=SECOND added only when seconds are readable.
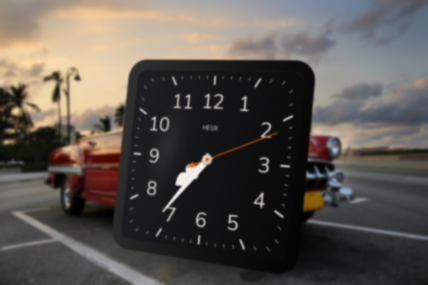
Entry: h=7 m=36 s=11
